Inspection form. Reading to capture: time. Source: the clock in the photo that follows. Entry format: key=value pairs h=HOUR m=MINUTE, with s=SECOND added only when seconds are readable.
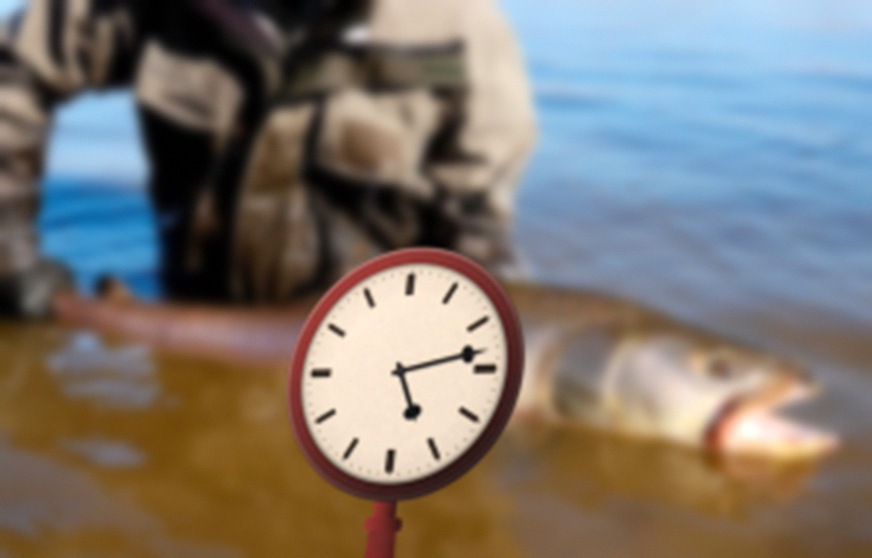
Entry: h=5 m=13
